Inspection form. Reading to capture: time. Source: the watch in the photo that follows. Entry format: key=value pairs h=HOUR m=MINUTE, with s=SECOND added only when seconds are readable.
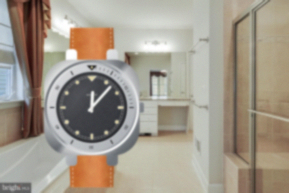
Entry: h=12 m=7
